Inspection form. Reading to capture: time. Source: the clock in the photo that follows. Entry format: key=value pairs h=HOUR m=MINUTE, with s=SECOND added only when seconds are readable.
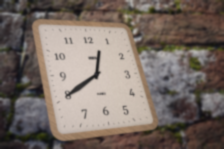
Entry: h=12 m=40
